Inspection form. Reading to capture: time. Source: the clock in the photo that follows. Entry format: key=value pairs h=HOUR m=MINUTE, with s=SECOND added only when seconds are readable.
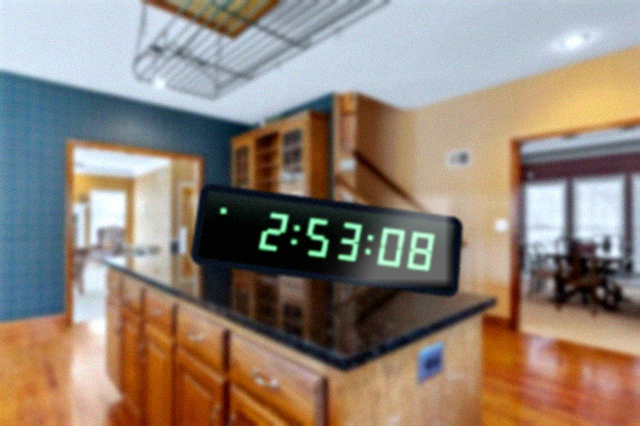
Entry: h=2 m=53 s=8
